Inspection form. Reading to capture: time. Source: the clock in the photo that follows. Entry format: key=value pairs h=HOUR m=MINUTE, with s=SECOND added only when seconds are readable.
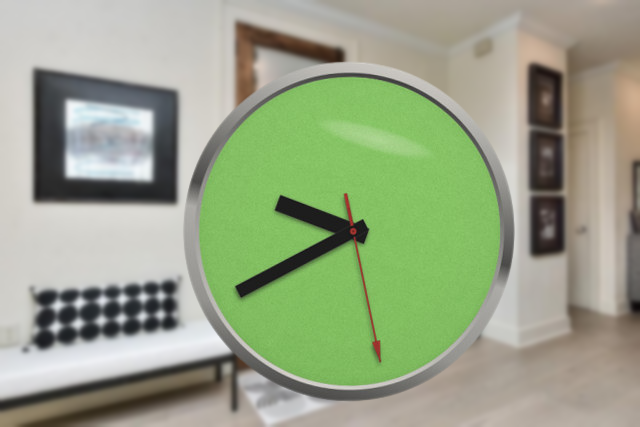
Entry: h=9 m=40 s=28
